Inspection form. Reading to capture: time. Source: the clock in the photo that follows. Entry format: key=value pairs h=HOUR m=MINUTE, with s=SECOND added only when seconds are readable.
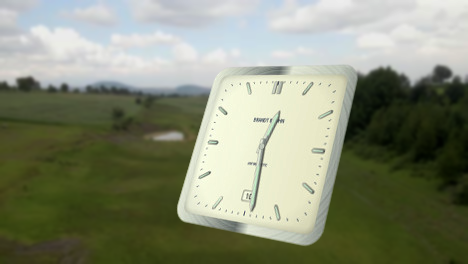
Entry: h=12 m=29
